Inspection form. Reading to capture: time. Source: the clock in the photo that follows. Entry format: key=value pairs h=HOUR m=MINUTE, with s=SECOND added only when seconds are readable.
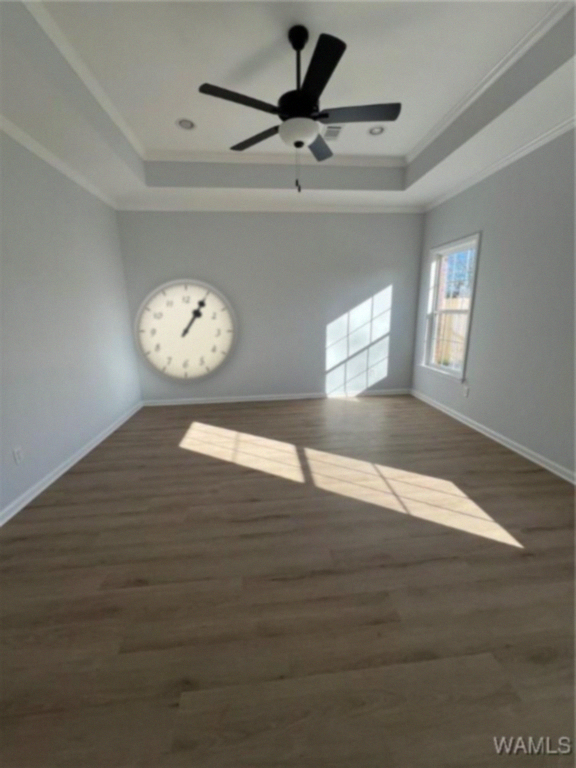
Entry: h=1 m=5
